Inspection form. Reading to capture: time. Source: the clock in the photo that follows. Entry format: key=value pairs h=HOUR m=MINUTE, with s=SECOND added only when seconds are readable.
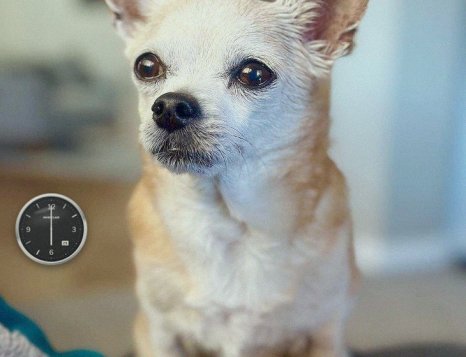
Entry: h=6 m=0
